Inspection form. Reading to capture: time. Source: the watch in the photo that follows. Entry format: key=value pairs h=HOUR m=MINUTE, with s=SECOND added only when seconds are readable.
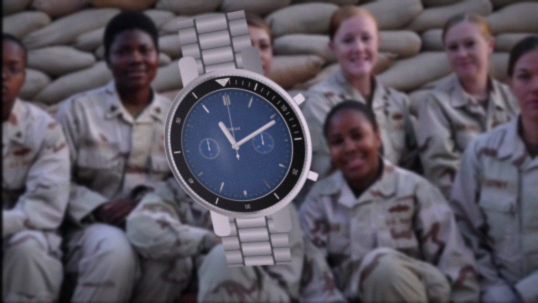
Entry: h=11 m=11
